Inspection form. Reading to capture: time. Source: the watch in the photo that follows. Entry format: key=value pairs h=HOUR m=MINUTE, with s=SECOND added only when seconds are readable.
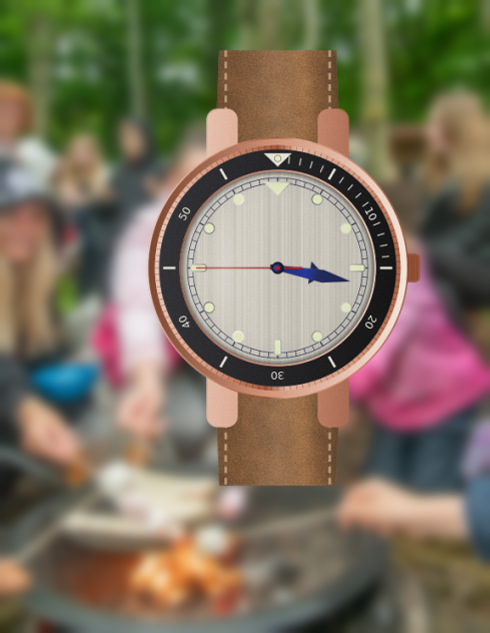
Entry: h=3 m=16 s=45
